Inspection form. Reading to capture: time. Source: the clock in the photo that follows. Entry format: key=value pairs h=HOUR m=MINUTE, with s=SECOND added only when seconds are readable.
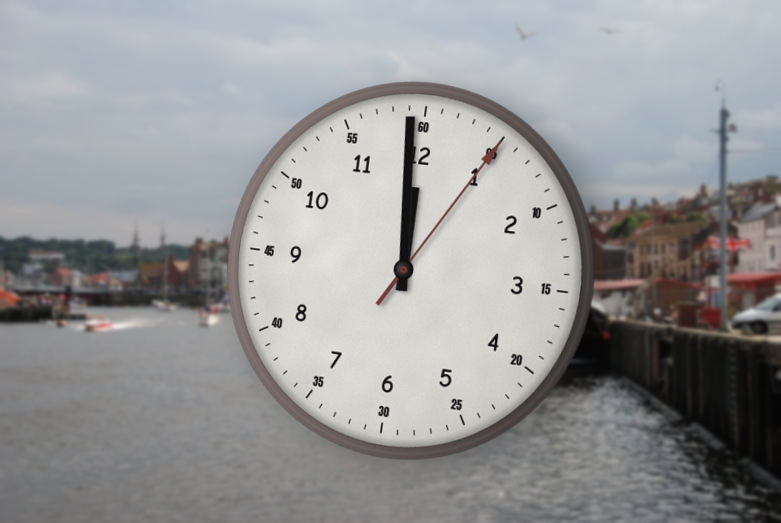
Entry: h=11 m=59 s=5
